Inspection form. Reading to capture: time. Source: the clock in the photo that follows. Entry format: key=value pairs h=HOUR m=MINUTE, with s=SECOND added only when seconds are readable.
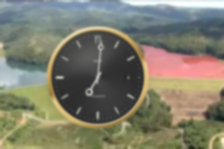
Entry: h=7 m=1
